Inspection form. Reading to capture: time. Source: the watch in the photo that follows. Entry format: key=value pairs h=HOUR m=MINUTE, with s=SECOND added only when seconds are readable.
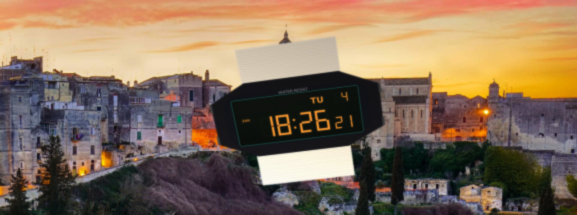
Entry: h=18 m=26 s=21
